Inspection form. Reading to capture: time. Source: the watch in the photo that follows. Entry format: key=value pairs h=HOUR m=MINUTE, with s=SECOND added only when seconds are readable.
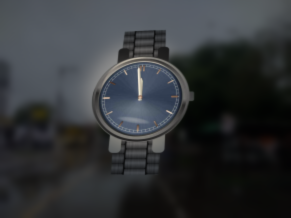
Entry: h=11 m=59
